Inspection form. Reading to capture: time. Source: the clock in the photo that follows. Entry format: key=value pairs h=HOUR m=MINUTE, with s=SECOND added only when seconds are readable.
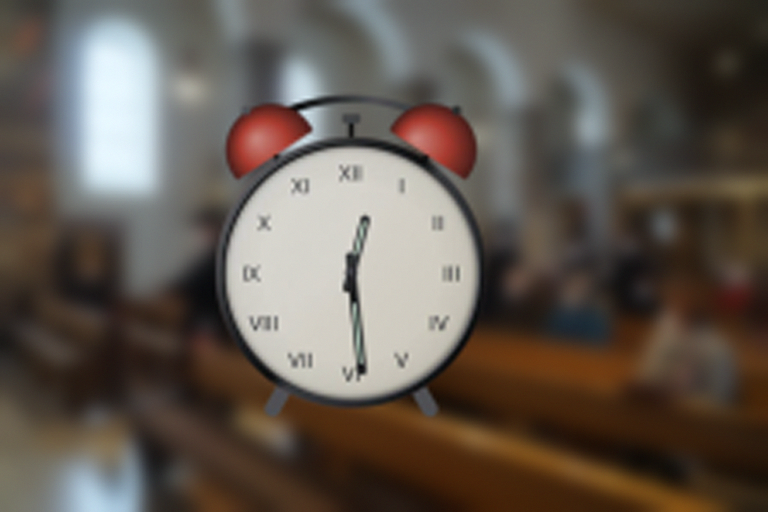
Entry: h=12 m=29
